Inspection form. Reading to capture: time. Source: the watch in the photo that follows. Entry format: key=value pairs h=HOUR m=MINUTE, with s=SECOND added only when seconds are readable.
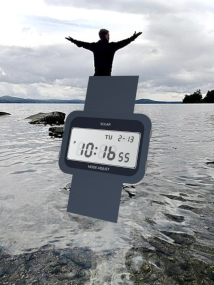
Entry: h=10 m=16 s=55
